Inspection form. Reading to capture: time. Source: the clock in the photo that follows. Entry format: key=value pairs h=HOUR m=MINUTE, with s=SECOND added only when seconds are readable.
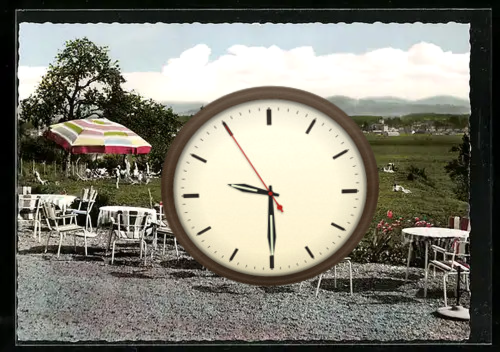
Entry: h=9 m=29 s=55
